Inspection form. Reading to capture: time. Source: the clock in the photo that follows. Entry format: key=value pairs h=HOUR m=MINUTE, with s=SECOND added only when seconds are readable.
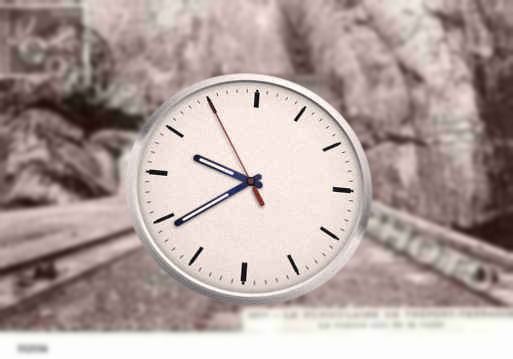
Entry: h=9 m=38 s=55
